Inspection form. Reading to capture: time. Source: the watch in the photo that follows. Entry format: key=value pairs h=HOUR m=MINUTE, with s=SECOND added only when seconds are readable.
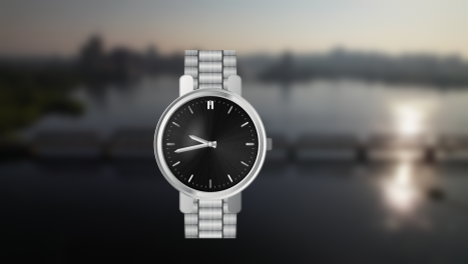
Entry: h=9 m=43
